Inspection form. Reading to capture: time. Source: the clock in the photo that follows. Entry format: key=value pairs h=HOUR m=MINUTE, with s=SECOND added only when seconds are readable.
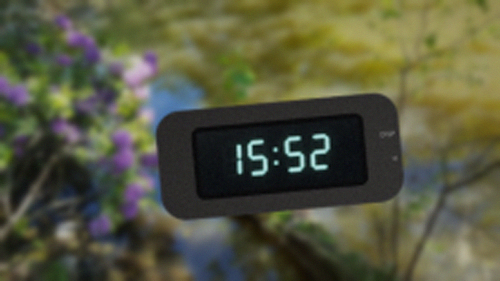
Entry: h=15 m=52
